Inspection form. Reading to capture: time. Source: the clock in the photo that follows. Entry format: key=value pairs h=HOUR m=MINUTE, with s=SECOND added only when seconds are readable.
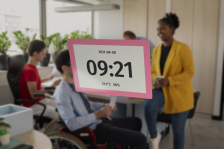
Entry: h=9 m=21
